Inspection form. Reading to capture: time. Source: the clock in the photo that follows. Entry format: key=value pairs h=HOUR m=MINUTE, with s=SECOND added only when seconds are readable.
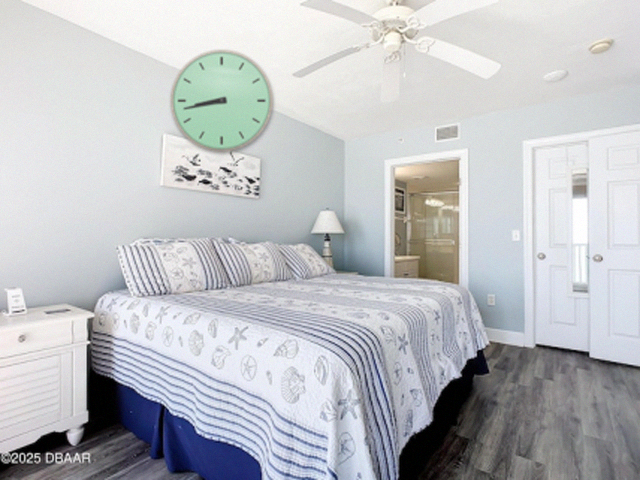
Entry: h=8 m=43
